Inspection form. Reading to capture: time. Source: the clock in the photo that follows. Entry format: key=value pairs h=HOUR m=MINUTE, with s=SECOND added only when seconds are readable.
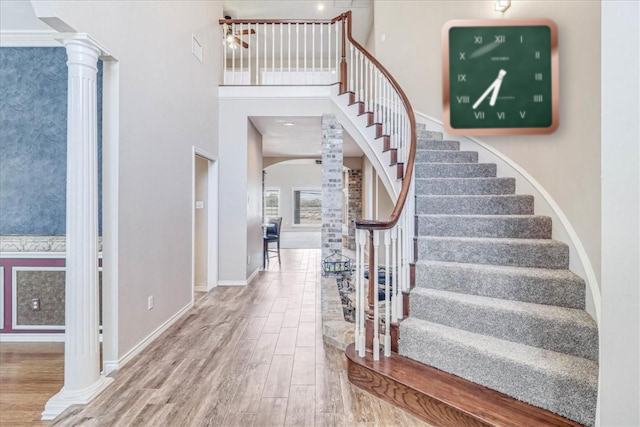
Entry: h=6 m=37
